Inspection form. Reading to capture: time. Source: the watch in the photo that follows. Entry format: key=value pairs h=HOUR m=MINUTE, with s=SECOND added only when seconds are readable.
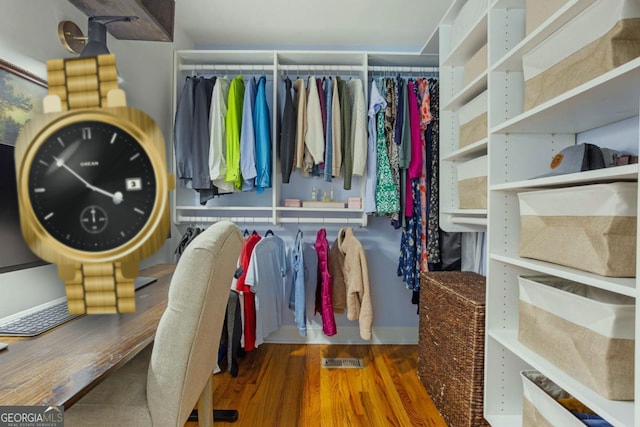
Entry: h=3 m=52
